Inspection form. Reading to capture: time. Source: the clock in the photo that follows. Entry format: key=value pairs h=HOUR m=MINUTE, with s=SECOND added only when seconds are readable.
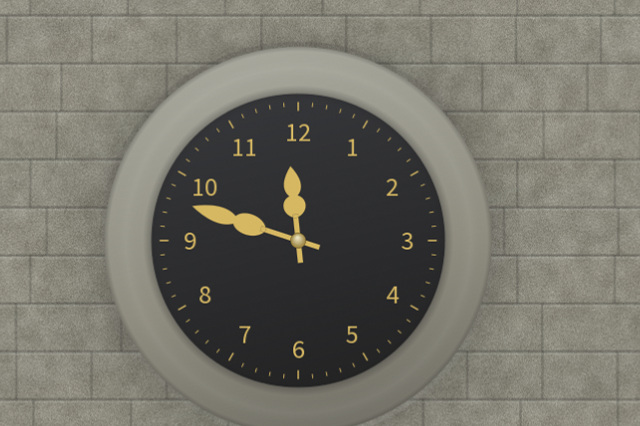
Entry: h=11 m=48
